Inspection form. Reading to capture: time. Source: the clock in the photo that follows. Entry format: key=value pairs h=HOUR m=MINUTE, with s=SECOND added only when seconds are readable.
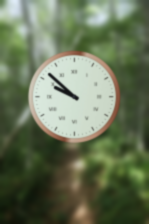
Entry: h=9 m=52
